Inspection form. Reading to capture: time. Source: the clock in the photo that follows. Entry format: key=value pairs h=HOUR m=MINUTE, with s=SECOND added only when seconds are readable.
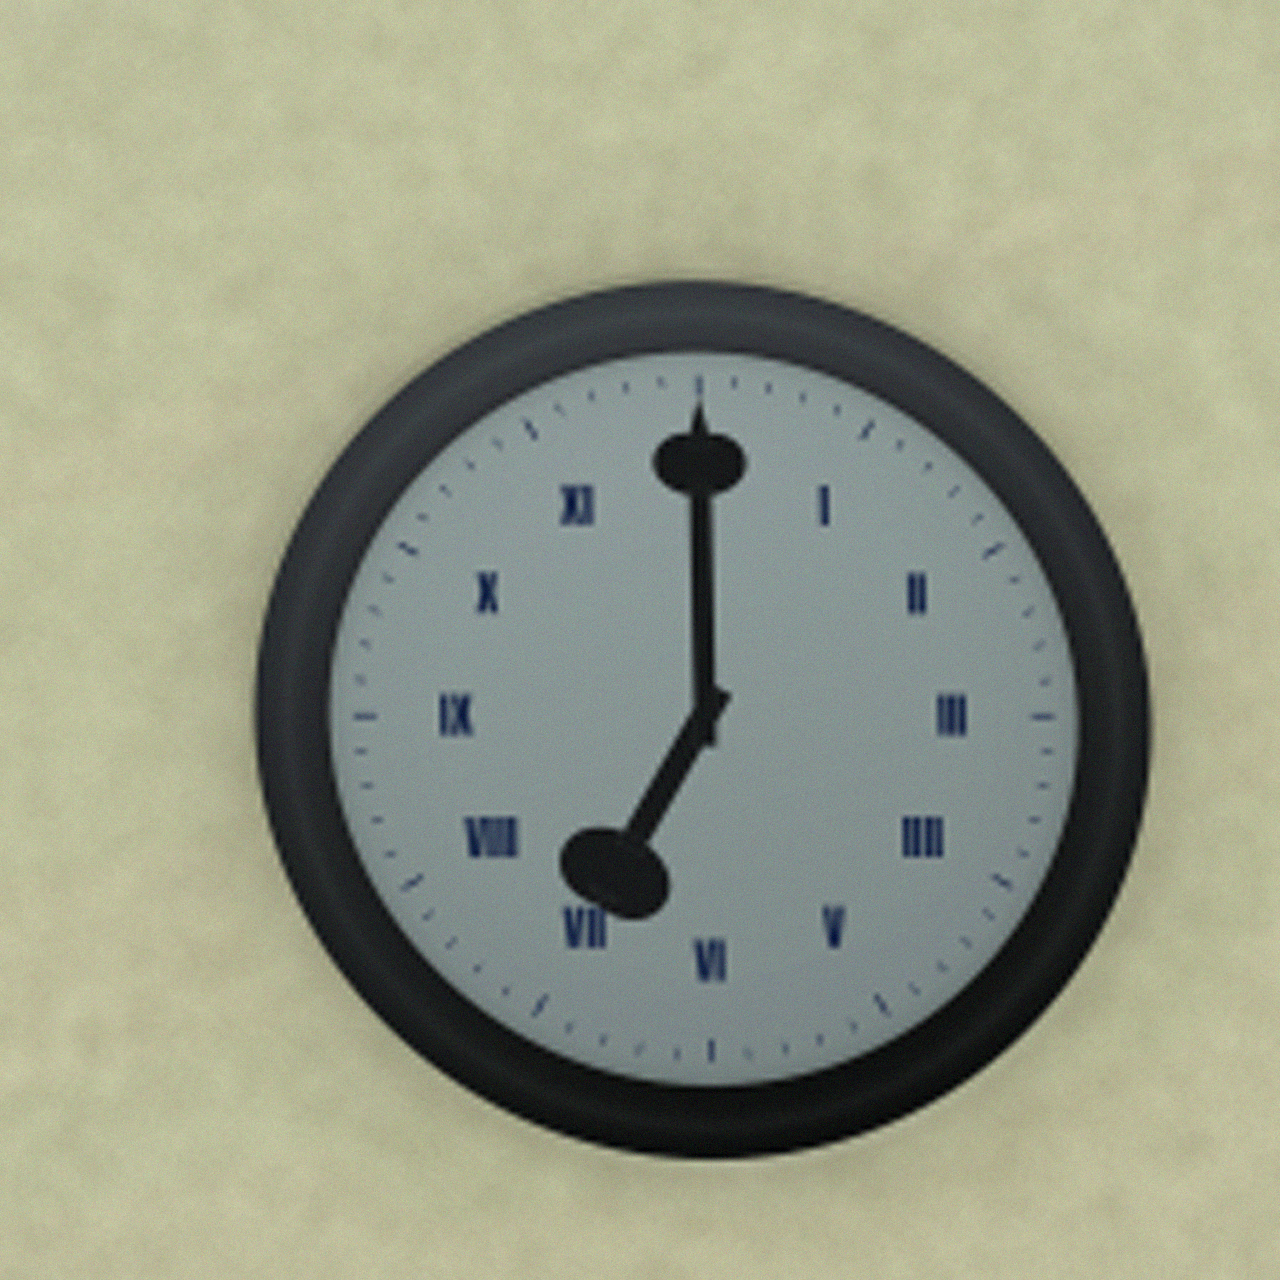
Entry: h=7 m=0
